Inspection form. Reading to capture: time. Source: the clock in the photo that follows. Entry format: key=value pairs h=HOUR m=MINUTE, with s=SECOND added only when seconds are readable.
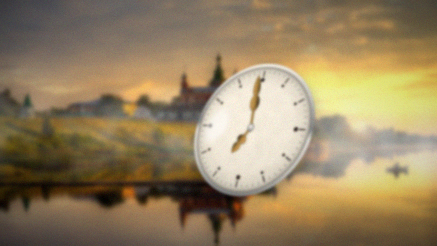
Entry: h=6 m=59
